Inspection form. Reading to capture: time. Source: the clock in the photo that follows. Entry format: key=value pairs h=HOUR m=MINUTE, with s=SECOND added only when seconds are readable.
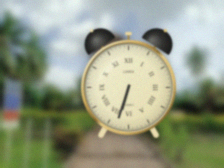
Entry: h=6 m=33
